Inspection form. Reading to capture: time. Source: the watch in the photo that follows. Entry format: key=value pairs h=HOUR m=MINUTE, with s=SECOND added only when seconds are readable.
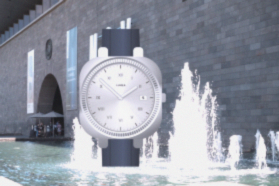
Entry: h=1 m=52
